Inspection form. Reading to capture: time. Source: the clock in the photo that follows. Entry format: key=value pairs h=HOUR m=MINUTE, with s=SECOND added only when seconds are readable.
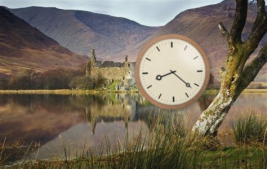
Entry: h=8 m=22
